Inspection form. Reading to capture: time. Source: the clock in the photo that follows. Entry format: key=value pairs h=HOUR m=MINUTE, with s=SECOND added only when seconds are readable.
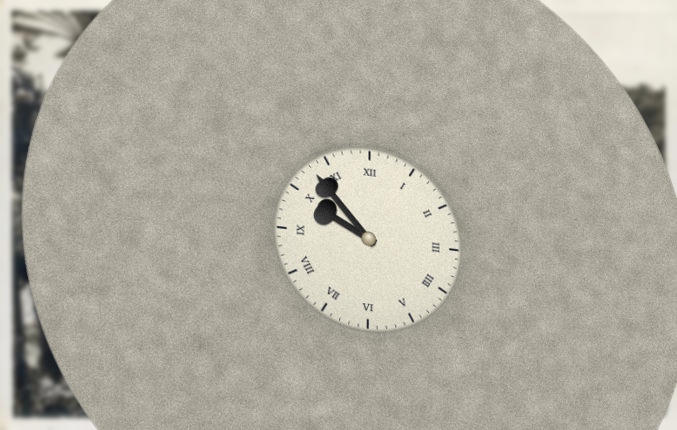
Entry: h=9 m=53
